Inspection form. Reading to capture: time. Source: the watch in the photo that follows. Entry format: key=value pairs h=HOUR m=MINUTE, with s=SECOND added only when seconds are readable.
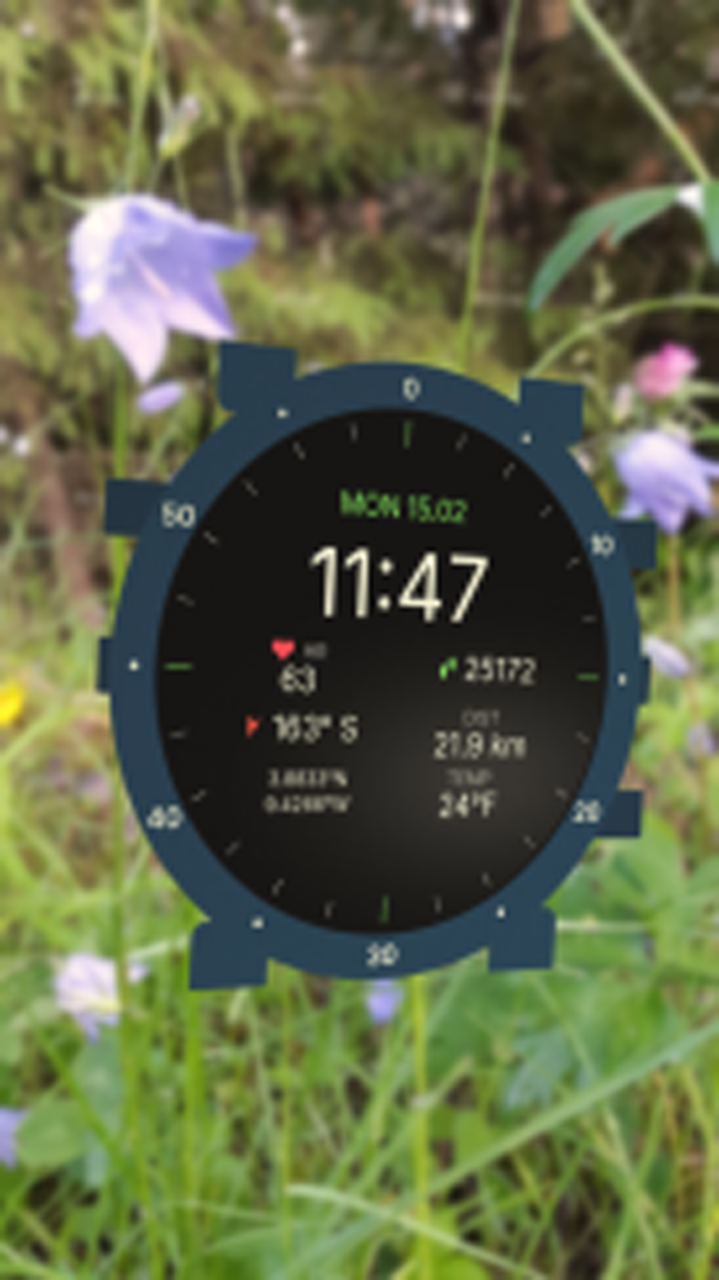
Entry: h=11 m=47
